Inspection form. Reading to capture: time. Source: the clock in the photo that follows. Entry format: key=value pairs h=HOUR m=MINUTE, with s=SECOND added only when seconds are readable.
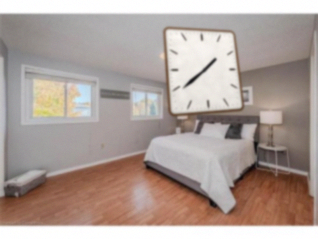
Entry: h=1 m=39
